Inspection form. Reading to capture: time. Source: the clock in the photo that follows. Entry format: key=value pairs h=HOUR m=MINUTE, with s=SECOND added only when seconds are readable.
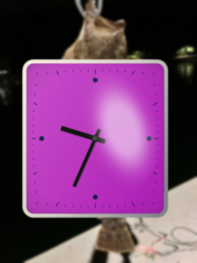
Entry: h=9 m=34
